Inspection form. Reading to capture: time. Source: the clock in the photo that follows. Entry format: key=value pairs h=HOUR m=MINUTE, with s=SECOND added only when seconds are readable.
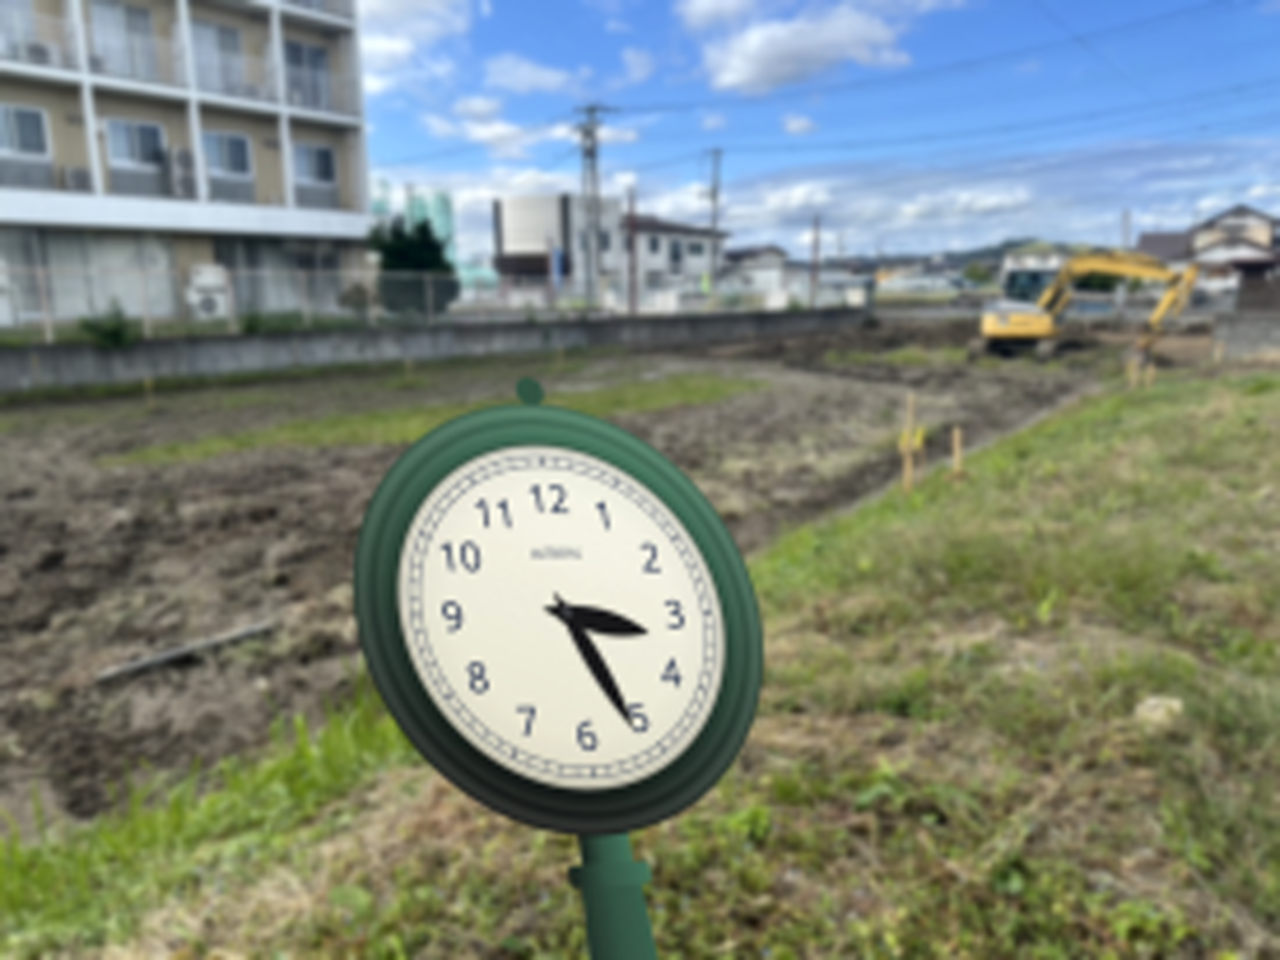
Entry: h=3 m=26
